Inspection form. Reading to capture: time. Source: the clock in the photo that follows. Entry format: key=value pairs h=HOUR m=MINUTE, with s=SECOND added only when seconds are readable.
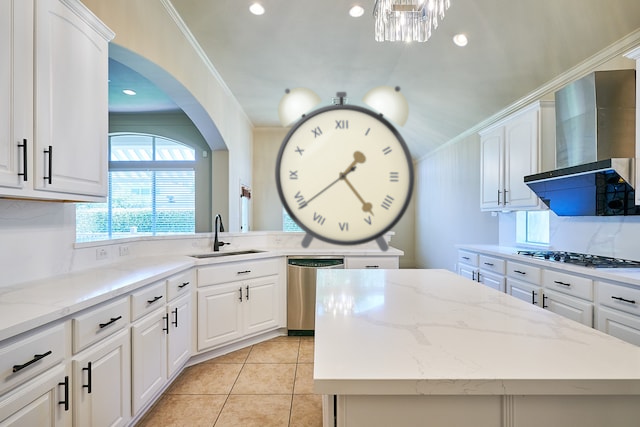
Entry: h=1 m=23 s=39
